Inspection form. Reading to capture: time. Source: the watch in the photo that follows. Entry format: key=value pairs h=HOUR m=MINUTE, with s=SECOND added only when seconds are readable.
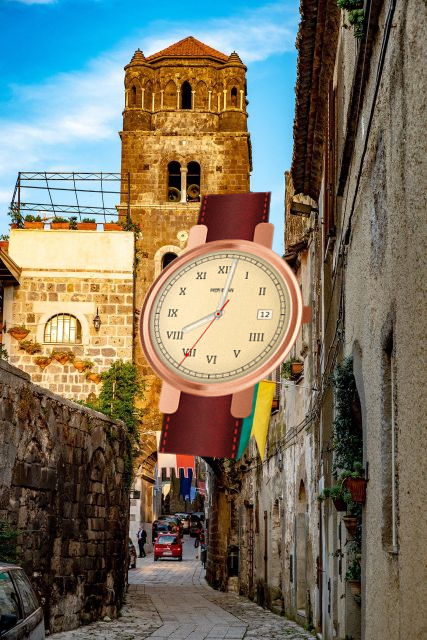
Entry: h=8 m=1 s=35
